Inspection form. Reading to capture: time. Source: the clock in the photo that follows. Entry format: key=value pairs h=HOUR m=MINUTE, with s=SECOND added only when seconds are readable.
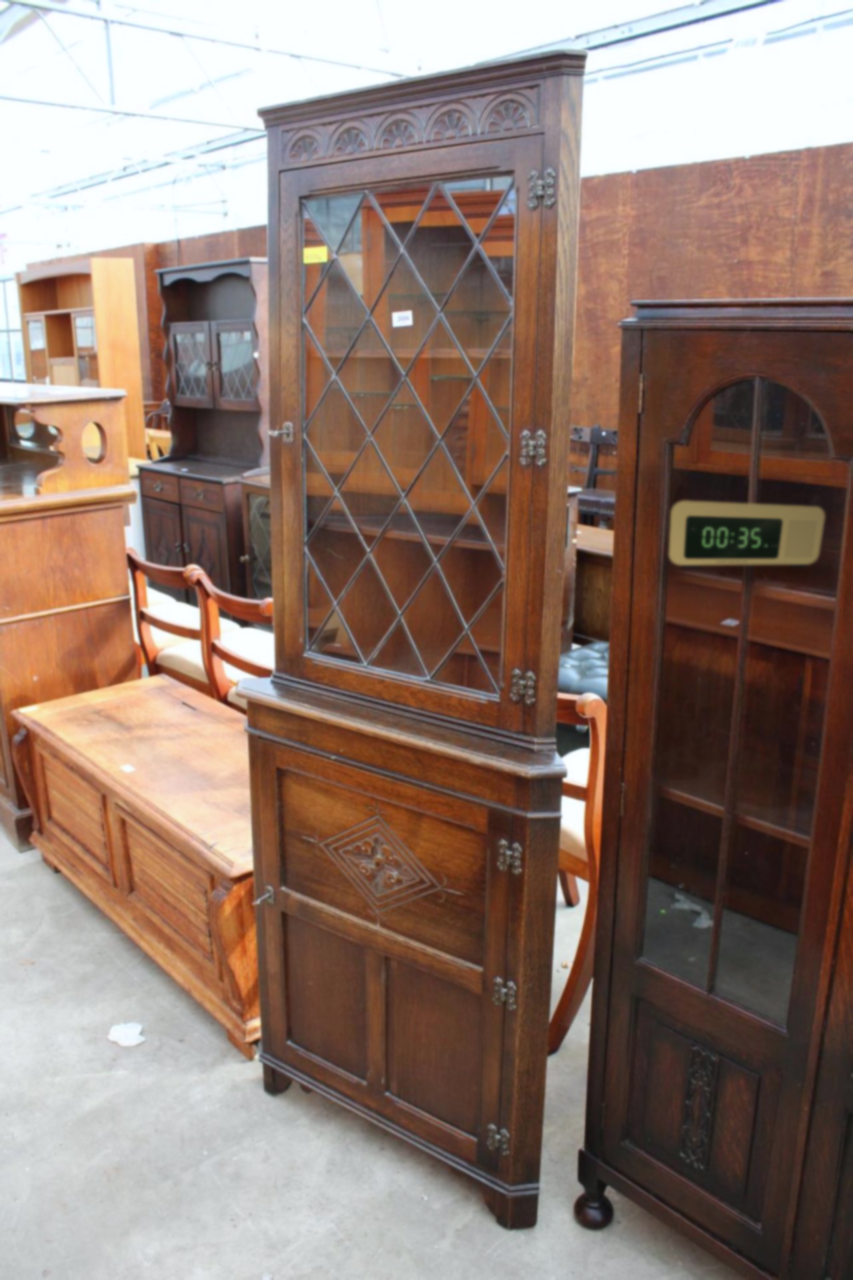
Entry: h=0 m=35
